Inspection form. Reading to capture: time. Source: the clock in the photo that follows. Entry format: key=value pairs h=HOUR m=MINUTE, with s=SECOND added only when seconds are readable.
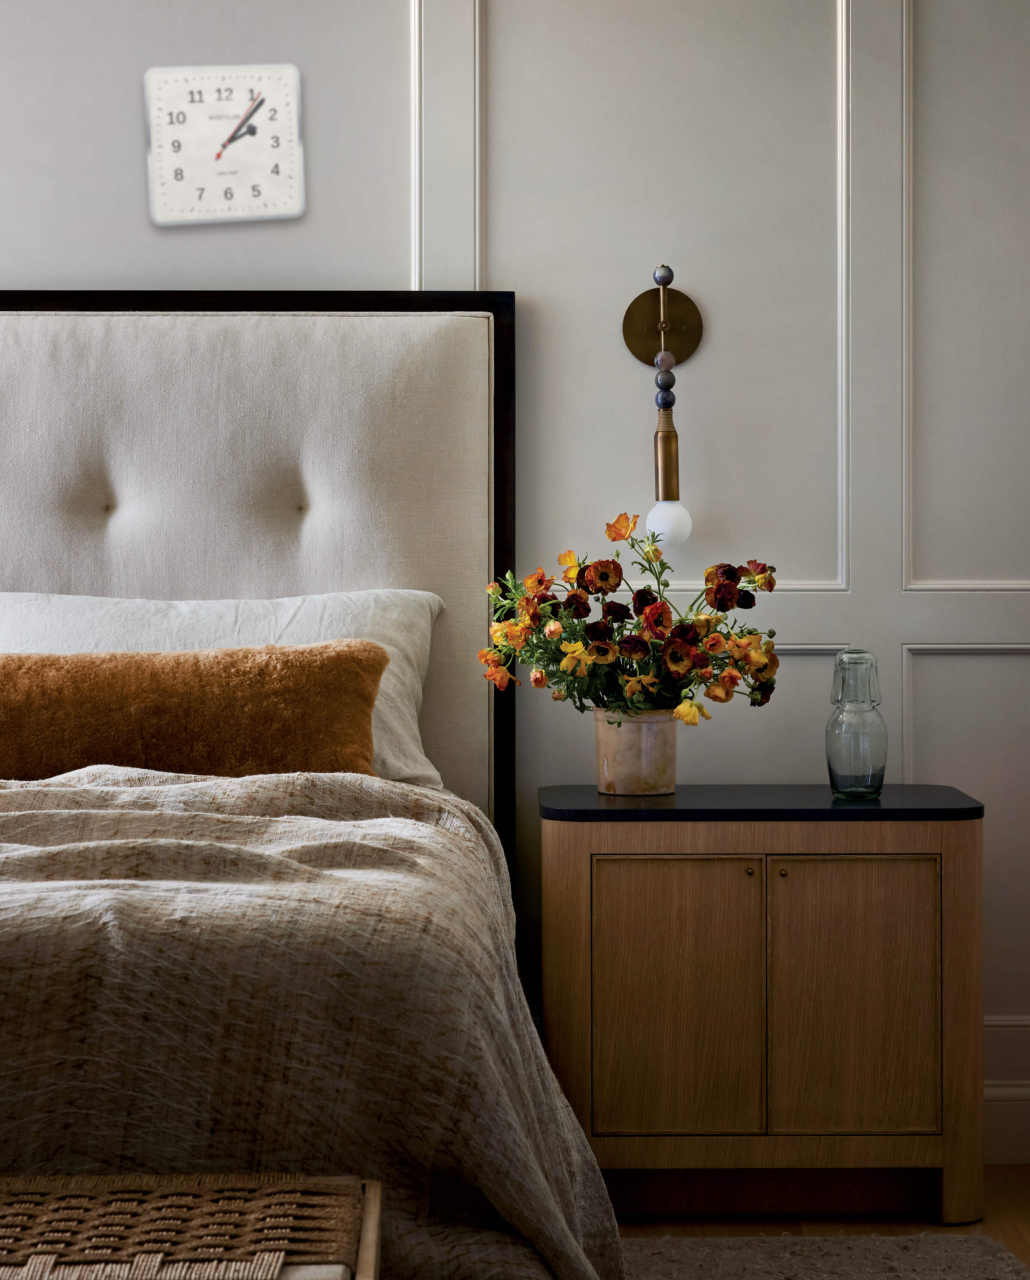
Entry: h=2 m=7 s=6
